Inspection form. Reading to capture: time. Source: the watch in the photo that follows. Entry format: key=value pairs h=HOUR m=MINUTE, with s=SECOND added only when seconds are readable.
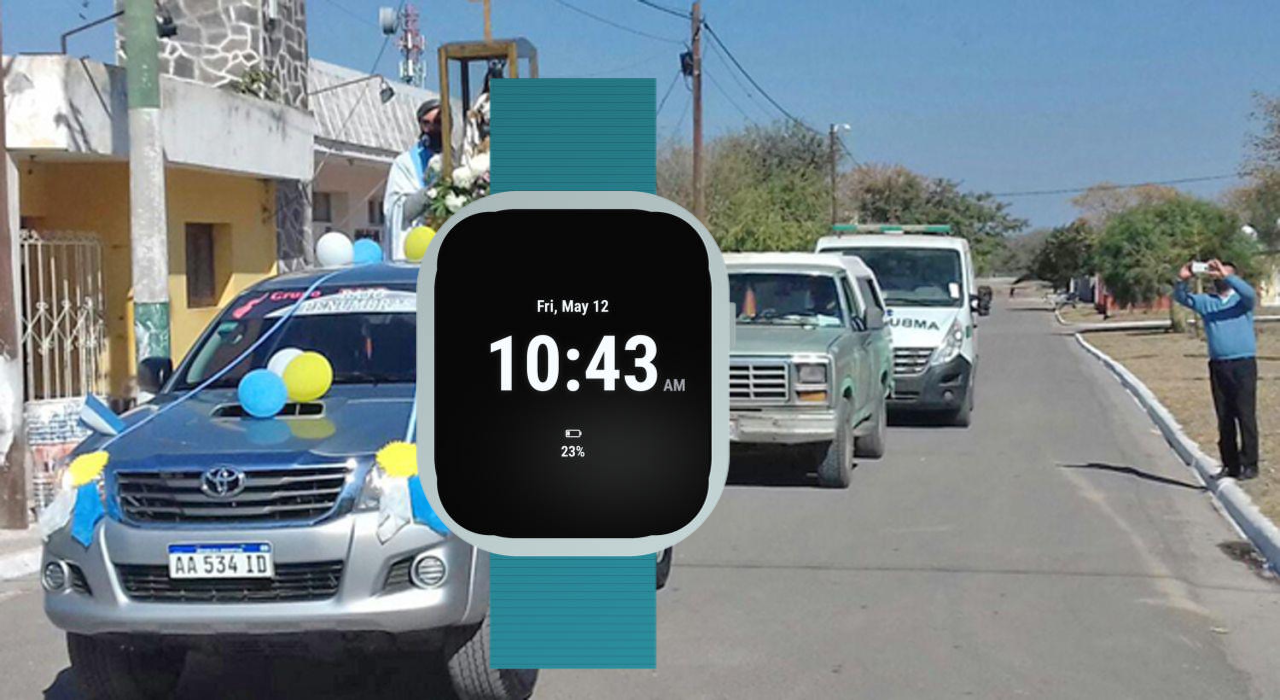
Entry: h=10 m=43
